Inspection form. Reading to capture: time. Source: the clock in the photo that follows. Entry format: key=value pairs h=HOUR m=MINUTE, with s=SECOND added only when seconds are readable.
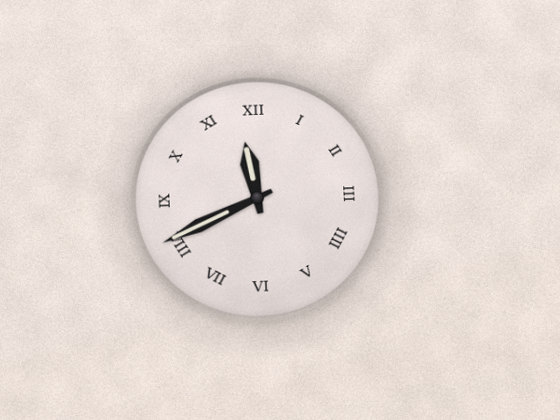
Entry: h=11 m=41
